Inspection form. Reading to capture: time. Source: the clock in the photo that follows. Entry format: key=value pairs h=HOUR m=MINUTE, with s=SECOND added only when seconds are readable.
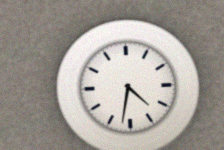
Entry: h=4 m=32
